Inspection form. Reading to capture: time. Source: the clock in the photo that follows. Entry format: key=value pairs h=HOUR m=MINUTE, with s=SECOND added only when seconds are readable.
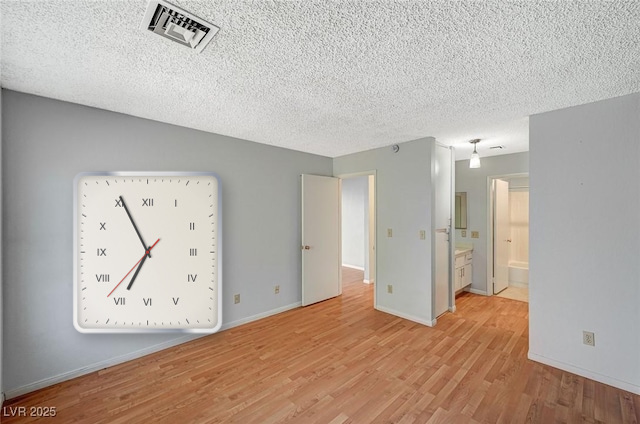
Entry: h=6 m=55 s=37
